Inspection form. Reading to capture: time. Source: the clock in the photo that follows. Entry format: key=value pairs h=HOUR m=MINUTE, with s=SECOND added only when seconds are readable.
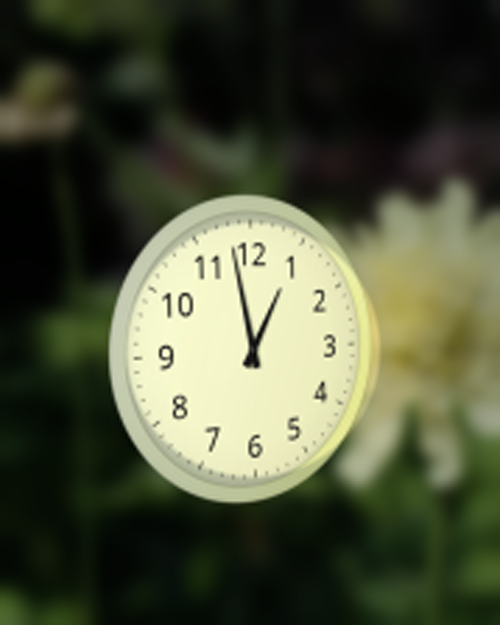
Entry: h=12 m=58
